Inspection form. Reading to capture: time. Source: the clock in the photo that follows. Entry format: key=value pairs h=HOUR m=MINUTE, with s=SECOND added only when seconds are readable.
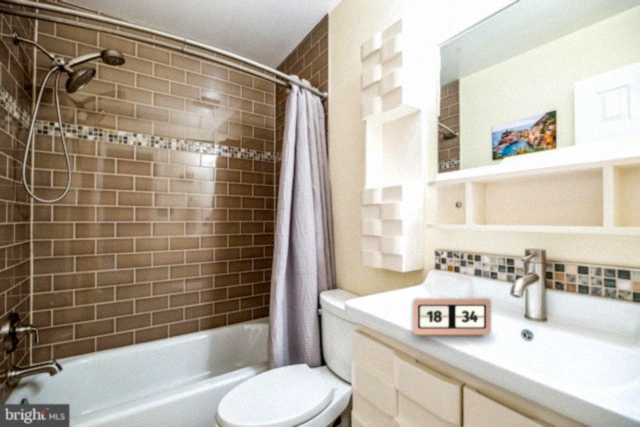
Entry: h=18 m=34
